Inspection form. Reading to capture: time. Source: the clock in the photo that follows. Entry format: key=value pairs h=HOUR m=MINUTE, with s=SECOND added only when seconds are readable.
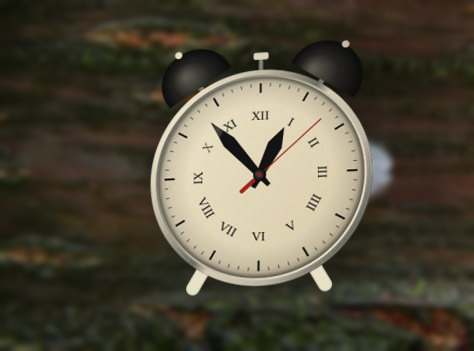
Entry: h=12 m=53 s=8
